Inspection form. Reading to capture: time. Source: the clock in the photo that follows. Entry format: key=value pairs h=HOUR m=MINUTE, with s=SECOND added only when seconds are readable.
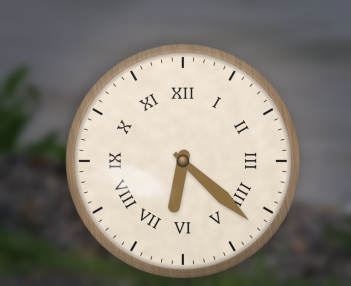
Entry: h=6 m=22
